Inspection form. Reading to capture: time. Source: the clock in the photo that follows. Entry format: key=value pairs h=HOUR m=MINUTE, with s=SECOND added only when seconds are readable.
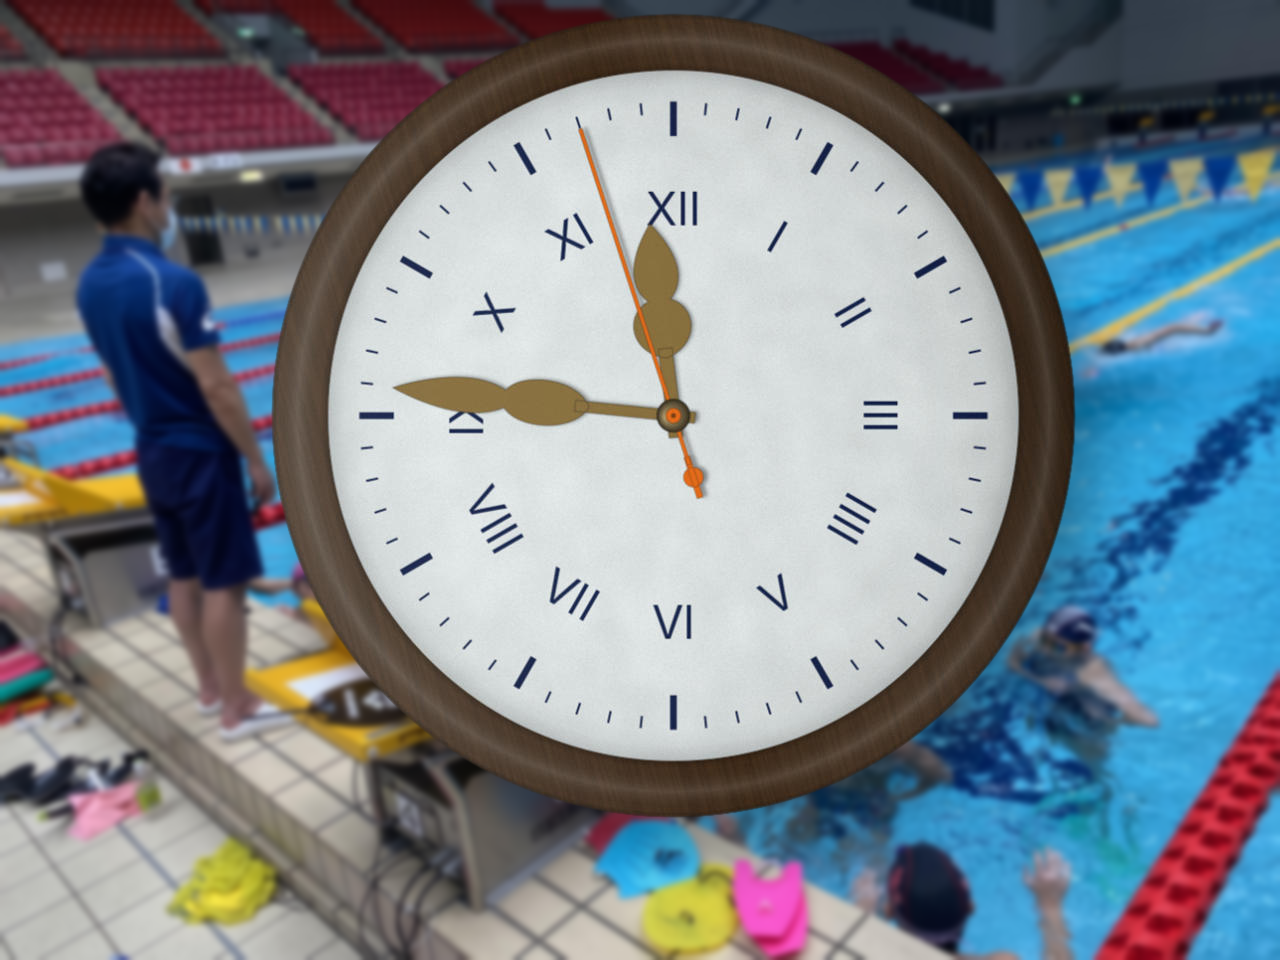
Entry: h=11 m=45 s=57
